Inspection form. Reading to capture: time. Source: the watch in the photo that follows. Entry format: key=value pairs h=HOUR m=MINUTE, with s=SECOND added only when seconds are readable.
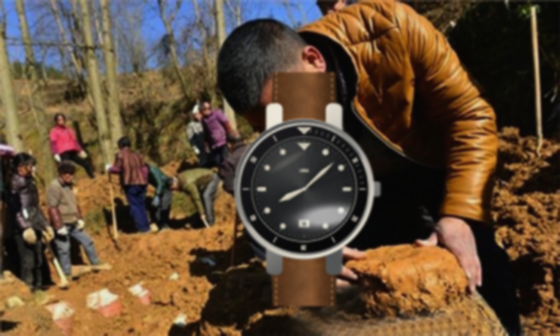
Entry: h=8 m=8
